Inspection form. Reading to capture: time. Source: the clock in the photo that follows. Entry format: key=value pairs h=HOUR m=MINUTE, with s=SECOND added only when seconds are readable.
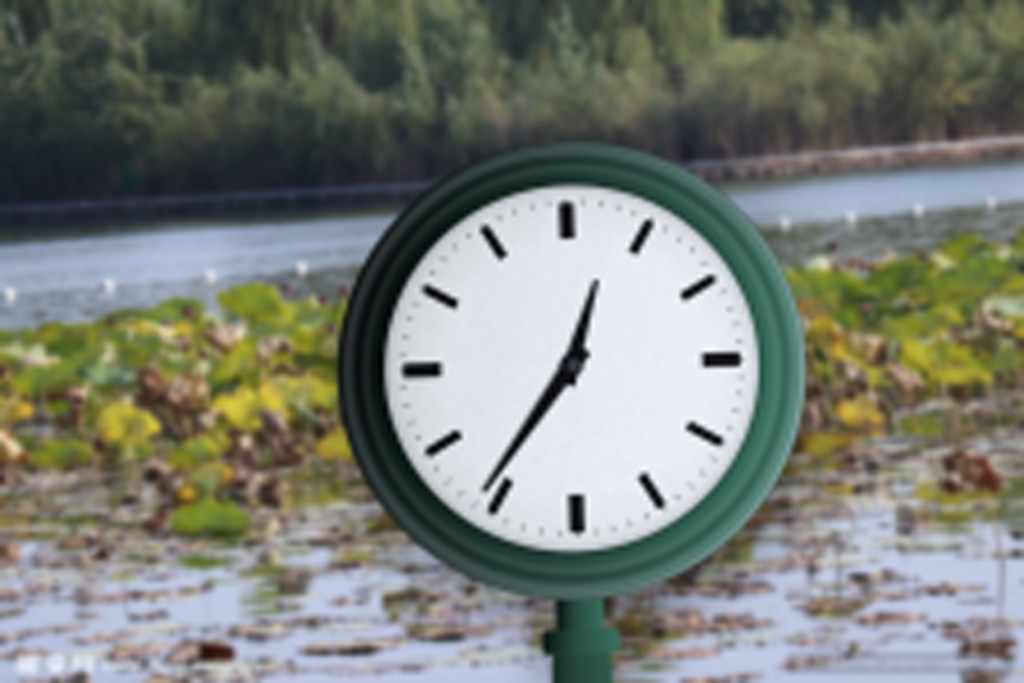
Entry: h=12 m=36
